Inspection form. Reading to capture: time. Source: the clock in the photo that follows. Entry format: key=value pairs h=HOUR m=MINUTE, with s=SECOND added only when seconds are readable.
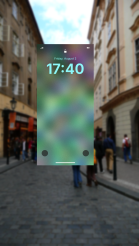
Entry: h=17 m=40
